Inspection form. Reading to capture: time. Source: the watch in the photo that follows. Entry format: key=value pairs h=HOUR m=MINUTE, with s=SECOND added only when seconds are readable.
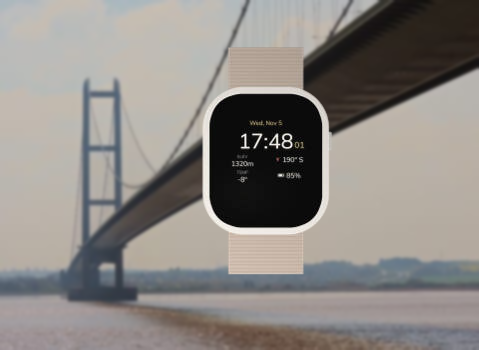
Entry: h=17 m=48 s=1
